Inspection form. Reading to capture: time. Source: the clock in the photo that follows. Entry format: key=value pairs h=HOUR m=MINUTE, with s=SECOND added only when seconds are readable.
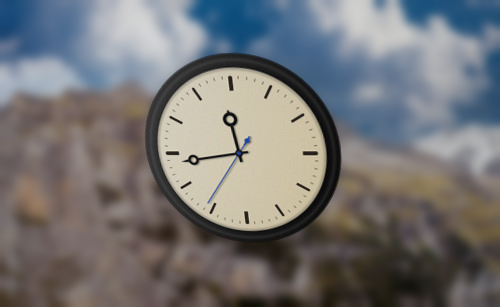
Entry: h=11 m=43 s=36
